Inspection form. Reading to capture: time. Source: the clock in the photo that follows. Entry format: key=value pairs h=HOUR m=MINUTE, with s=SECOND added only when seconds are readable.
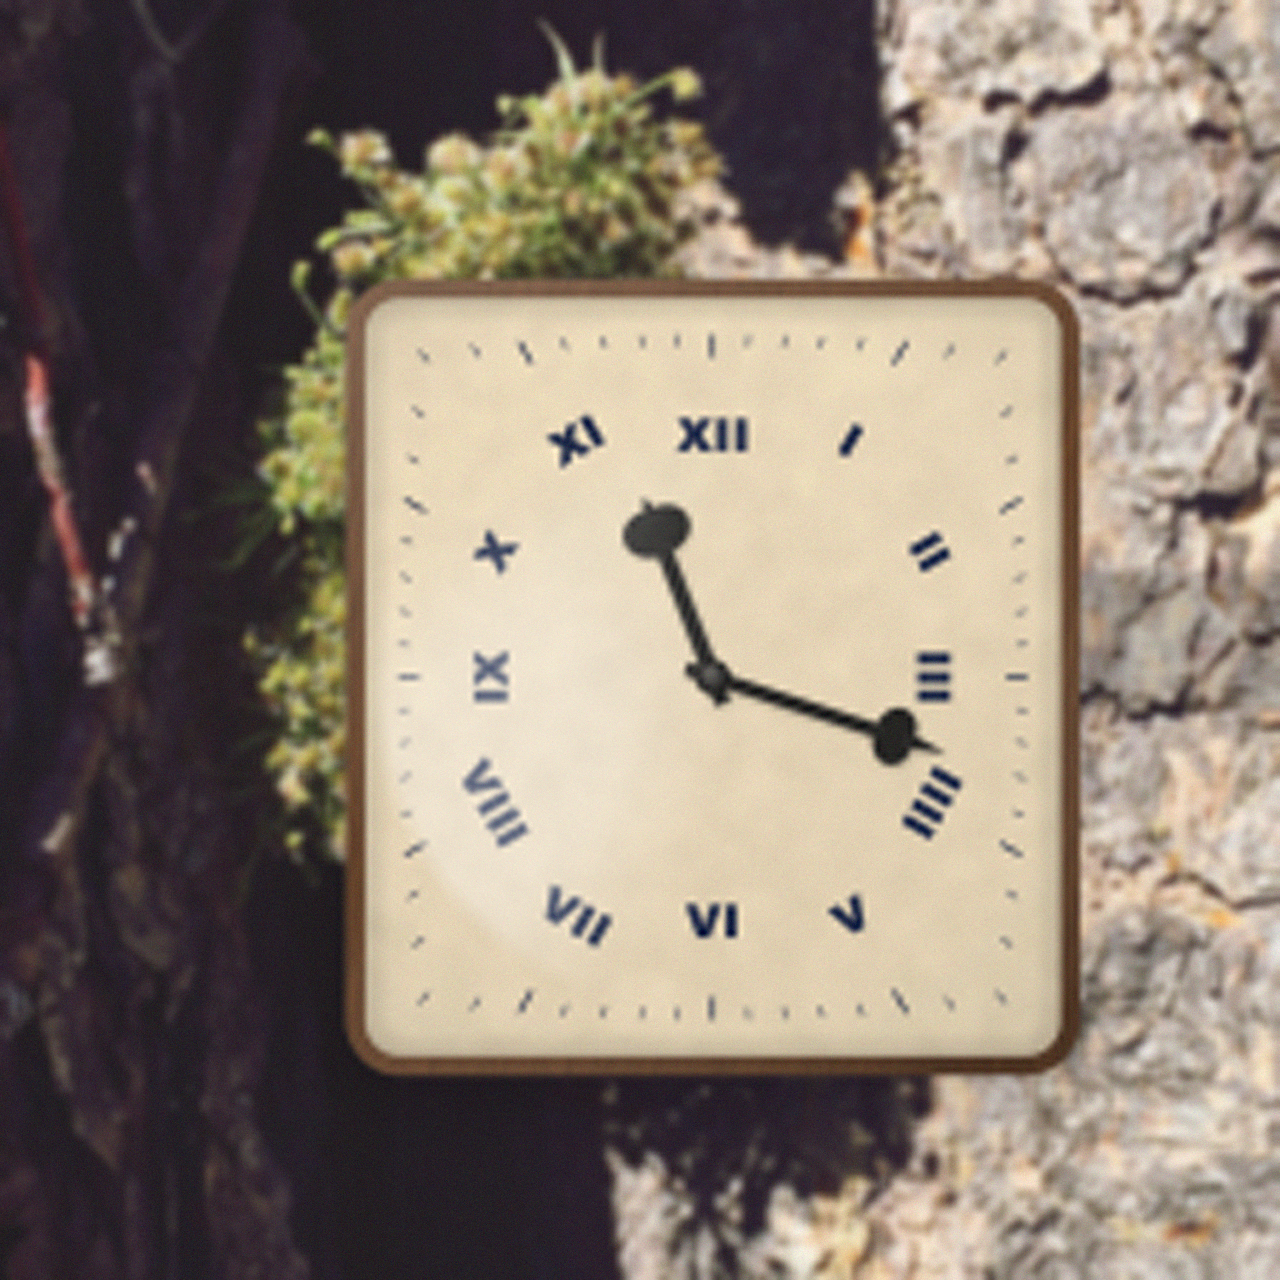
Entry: h=11 m=18
